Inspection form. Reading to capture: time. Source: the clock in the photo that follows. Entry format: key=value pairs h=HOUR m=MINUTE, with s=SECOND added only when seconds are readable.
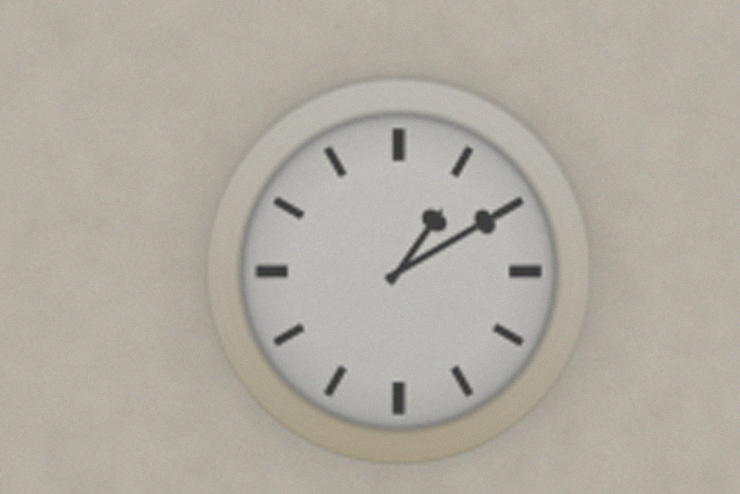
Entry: h=1 m=10
